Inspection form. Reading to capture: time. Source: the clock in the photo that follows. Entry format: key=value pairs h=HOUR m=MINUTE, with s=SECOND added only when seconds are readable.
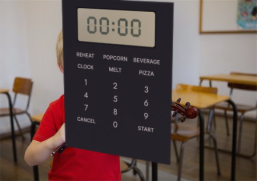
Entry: h=0 m=0
